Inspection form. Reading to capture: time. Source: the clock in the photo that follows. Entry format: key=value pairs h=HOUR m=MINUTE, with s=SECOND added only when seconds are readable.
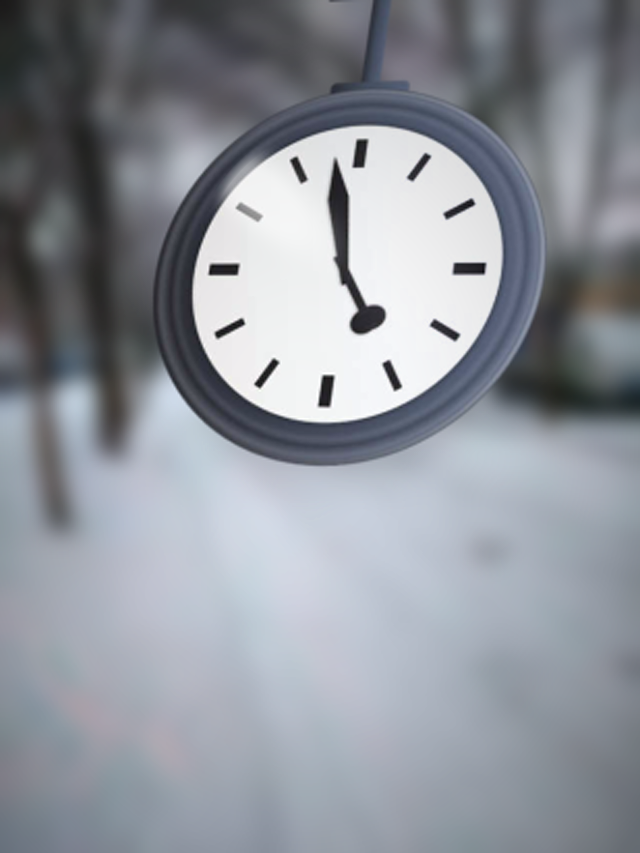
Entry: h=4 m=58
